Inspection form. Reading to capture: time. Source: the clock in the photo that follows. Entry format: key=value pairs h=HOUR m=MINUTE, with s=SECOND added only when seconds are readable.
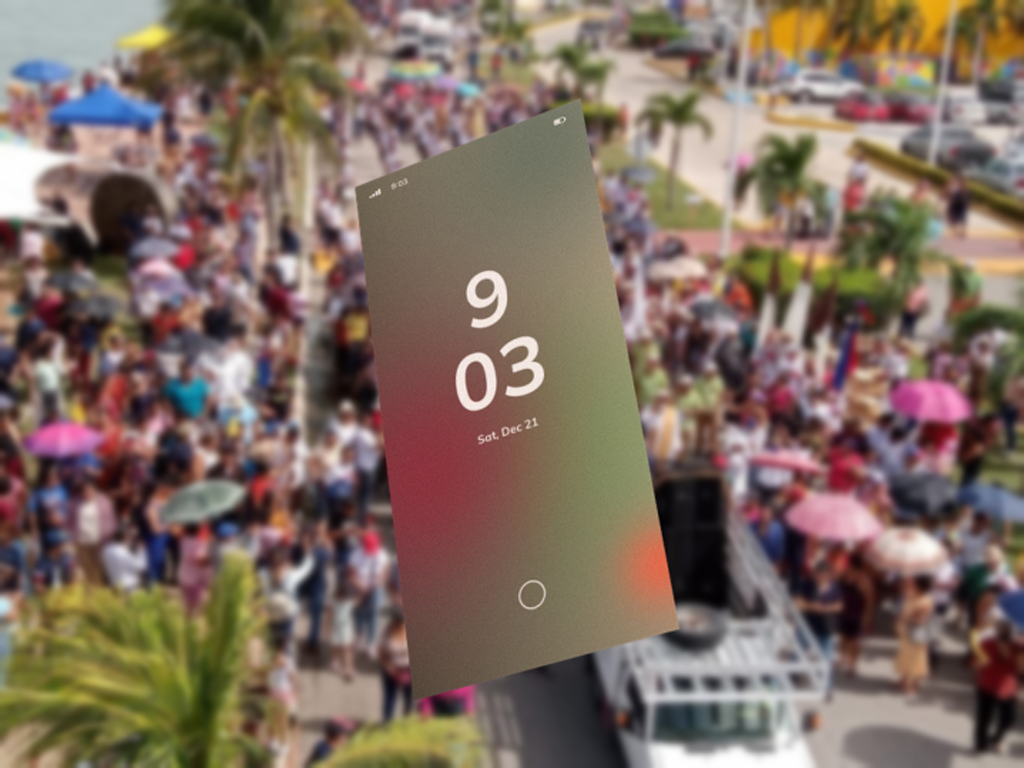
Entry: h=9 m=3
